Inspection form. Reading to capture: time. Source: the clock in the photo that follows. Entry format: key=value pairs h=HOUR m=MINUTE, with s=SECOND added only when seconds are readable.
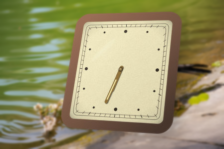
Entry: h=6 m=33
